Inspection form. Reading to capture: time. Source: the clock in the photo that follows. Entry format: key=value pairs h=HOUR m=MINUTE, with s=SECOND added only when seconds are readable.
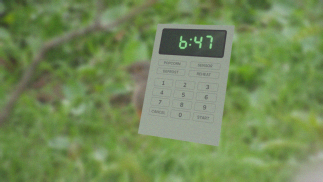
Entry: h=6 m=47
